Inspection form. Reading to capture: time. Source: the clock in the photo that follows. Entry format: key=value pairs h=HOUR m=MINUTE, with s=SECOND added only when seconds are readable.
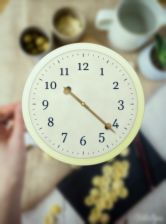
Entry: h=10 m=22
